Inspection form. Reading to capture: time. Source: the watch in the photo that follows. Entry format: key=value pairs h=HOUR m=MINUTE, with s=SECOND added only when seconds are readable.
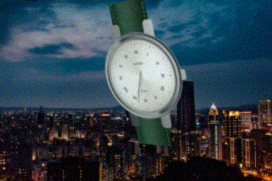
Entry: h=6 m=33
